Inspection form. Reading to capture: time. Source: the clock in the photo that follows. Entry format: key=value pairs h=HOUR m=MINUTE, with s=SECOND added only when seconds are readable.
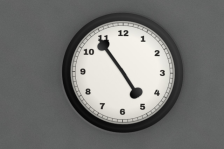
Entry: h=4 m=54
